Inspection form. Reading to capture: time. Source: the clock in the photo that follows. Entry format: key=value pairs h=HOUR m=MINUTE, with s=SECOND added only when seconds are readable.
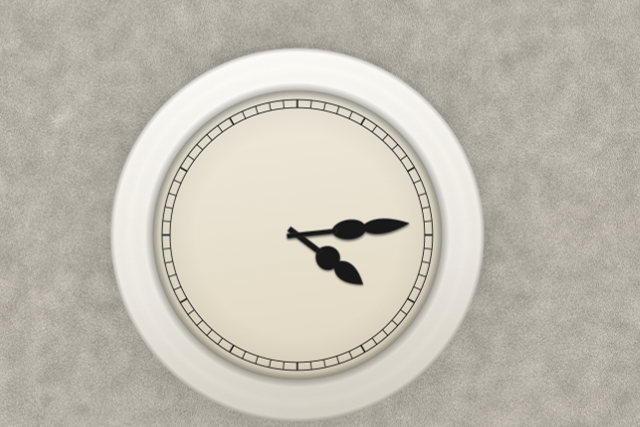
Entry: h=4 m=14
